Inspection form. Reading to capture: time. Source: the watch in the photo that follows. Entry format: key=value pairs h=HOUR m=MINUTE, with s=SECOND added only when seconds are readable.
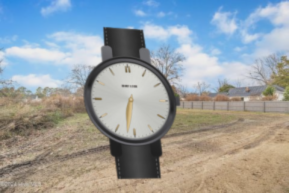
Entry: h=6 m=32
